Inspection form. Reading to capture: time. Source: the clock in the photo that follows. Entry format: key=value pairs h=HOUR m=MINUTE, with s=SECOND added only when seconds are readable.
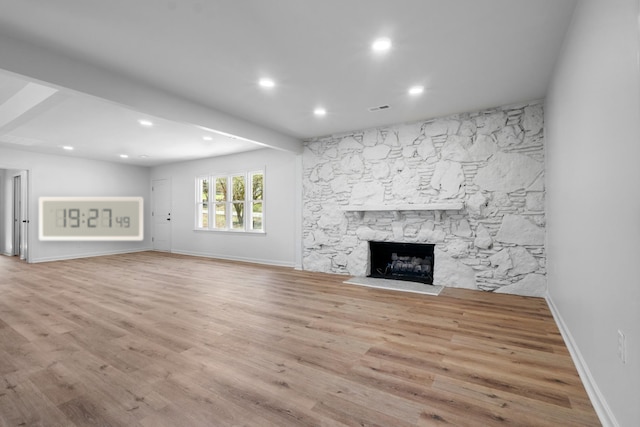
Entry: h=19 m=27 s=49
